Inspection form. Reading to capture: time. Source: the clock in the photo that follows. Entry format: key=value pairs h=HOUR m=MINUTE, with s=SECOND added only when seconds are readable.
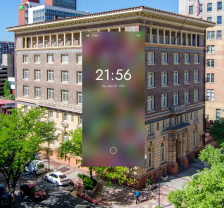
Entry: h=21 m=56
